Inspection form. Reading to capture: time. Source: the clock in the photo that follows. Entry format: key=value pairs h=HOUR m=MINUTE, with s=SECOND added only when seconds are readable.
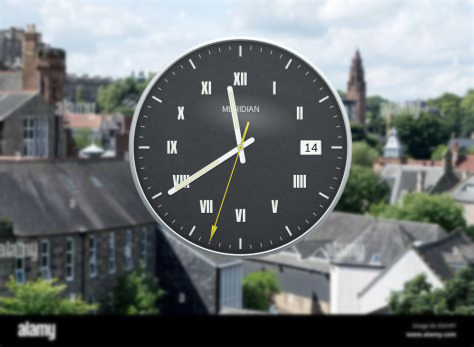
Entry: h=11 m=39 s=33
